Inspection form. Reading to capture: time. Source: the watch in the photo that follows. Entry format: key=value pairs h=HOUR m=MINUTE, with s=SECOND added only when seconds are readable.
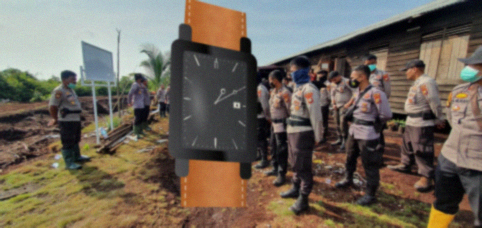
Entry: h=1 m=10
